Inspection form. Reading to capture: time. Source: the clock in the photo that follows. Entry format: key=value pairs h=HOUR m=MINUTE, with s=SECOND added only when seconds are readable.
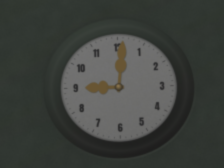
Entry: h=9 m=1
